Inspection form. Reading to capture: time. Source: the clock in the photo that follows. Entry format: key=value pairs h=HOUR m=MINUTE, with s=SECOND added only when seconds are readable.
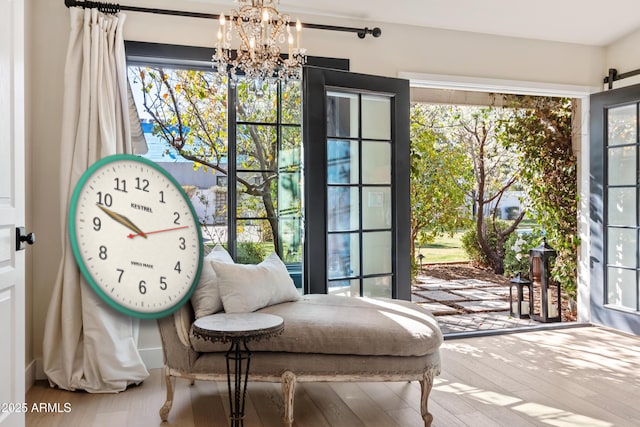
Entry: h=9 m=48 s=12
